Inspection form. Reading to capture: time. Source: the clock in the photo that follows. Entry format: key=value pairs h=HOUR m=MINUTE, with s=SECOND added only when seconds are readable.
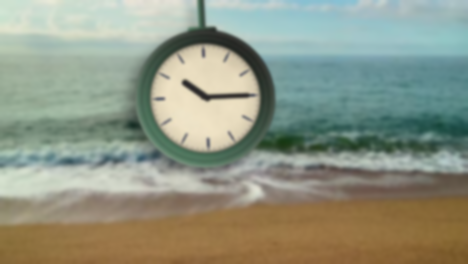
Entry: h=10 m=15
